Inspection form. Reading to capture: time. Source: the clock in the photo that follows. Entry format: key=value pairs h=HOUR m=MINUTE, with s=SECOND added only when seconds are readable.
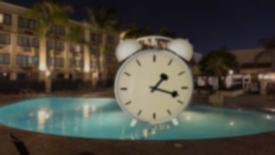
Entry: h=1 m=18
